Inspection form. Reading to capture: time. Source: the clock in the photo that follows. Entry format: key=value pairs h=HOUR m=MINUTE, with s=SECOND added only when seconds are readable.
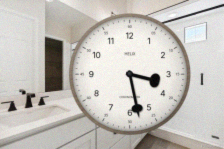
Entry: h=3 m=28
